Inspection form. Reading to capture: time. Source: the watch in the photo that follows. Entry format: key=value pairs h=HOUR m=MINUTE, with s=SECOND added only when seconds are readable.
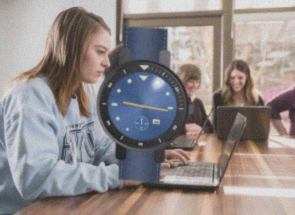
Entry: h=9 m=16
